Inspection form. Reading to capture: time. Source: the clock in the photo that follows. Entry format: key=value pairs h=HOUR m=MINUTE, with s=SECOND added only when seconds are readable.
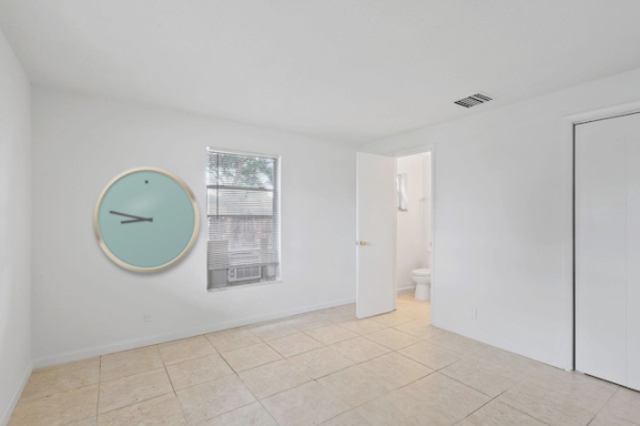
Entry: h=8 m=47
